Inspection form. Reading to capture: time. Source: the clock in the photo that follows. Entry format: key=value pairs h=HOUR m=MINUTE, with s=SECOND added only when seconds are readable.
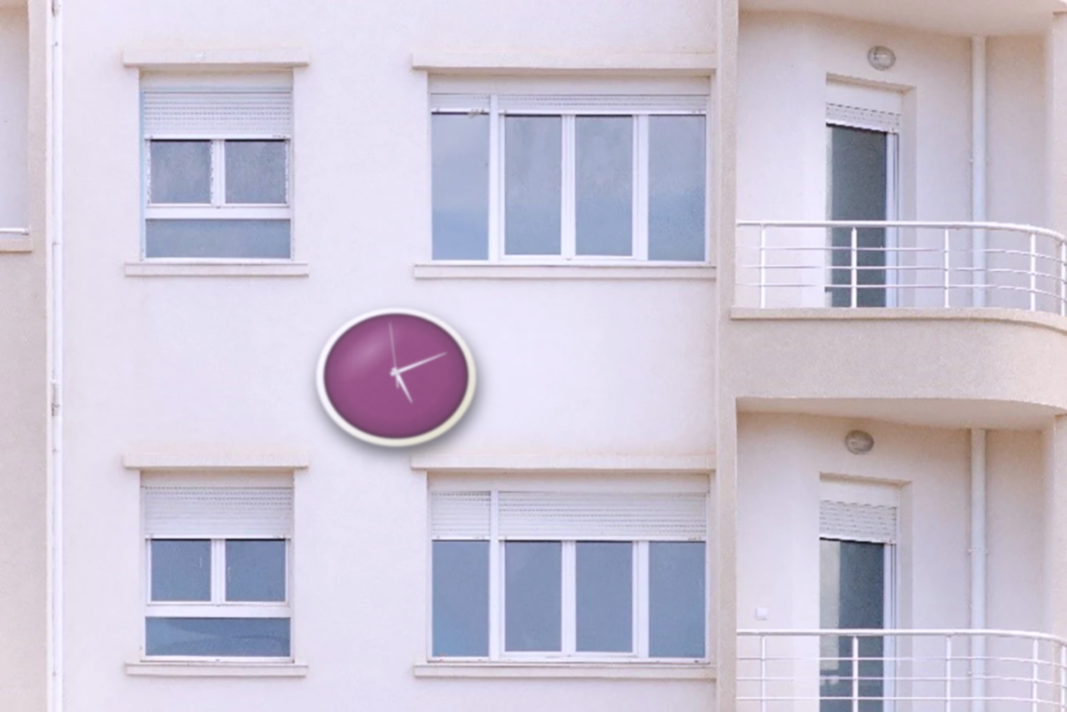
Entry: h=5 m=10 s=59
